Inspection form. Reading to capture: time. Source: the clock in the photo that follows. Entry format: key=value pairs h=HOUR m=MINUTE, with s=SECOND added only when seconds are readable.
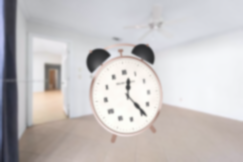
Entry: h=12 m=24
